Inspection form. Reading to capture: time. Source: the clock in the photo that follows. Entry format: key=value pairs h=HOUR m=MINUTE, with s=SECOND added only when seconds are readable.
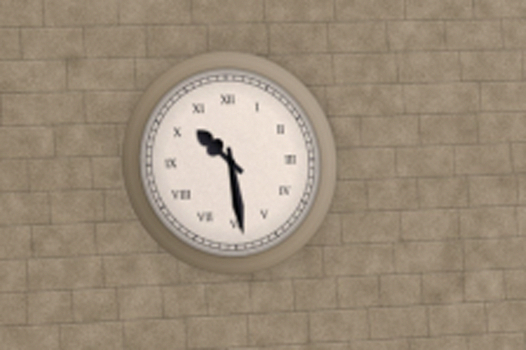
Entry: h=10 m=29
